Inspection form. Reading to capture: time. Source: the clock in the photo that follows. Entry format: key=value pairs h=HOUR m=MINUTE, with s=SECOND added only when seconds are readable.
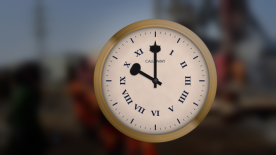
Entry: h=10 m=0
